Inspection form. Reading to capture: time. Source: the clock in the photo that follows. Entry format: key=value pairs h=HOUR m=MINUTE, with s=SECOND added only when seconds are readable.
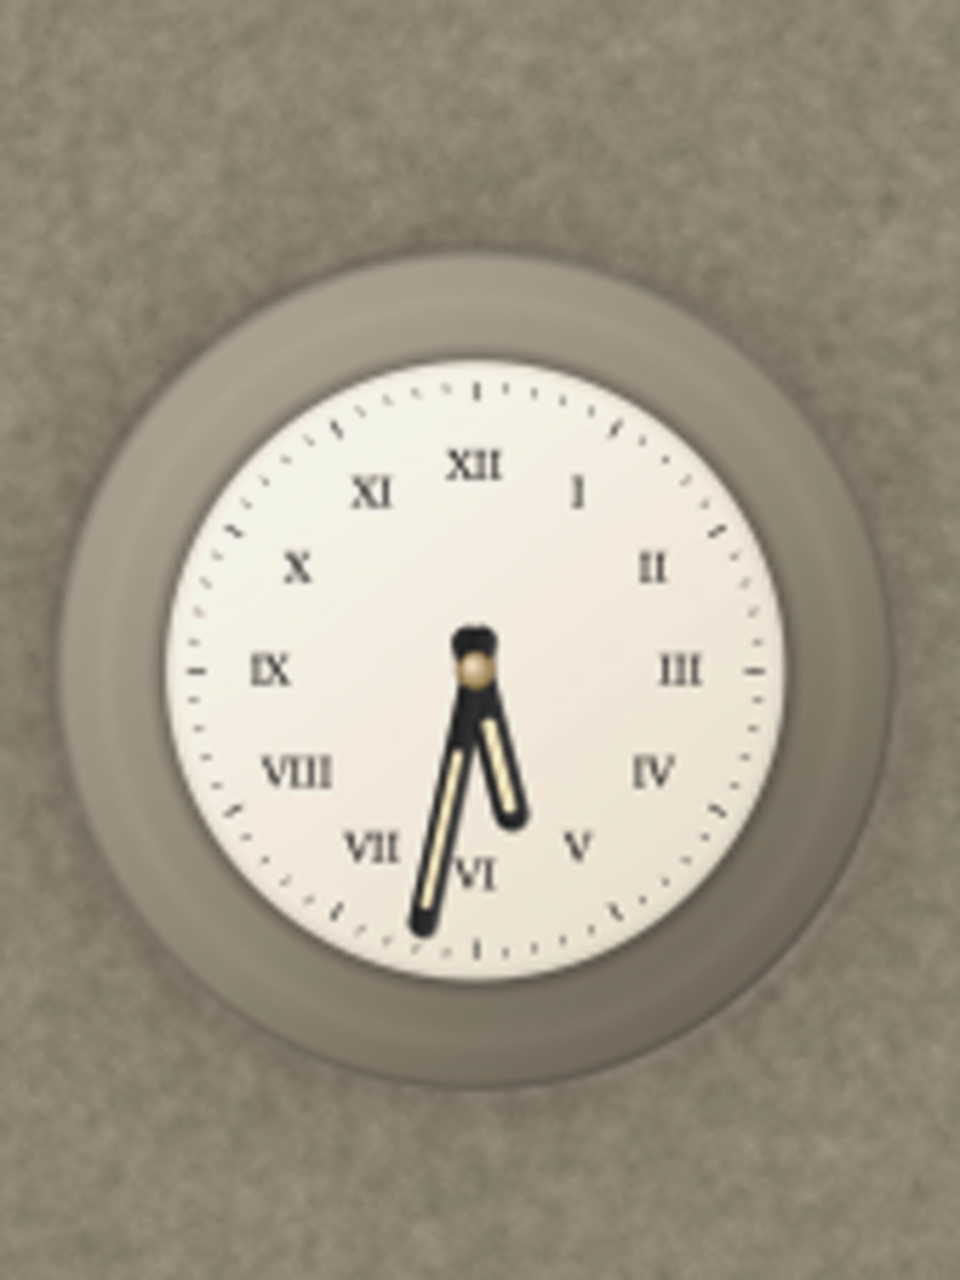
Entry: h=5 m=32
